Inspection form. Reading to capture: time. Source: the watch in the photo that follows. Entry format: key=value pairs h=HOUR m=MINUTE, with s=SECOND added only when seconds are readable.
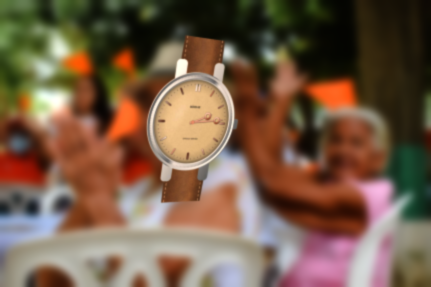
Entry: h=2 m=14
